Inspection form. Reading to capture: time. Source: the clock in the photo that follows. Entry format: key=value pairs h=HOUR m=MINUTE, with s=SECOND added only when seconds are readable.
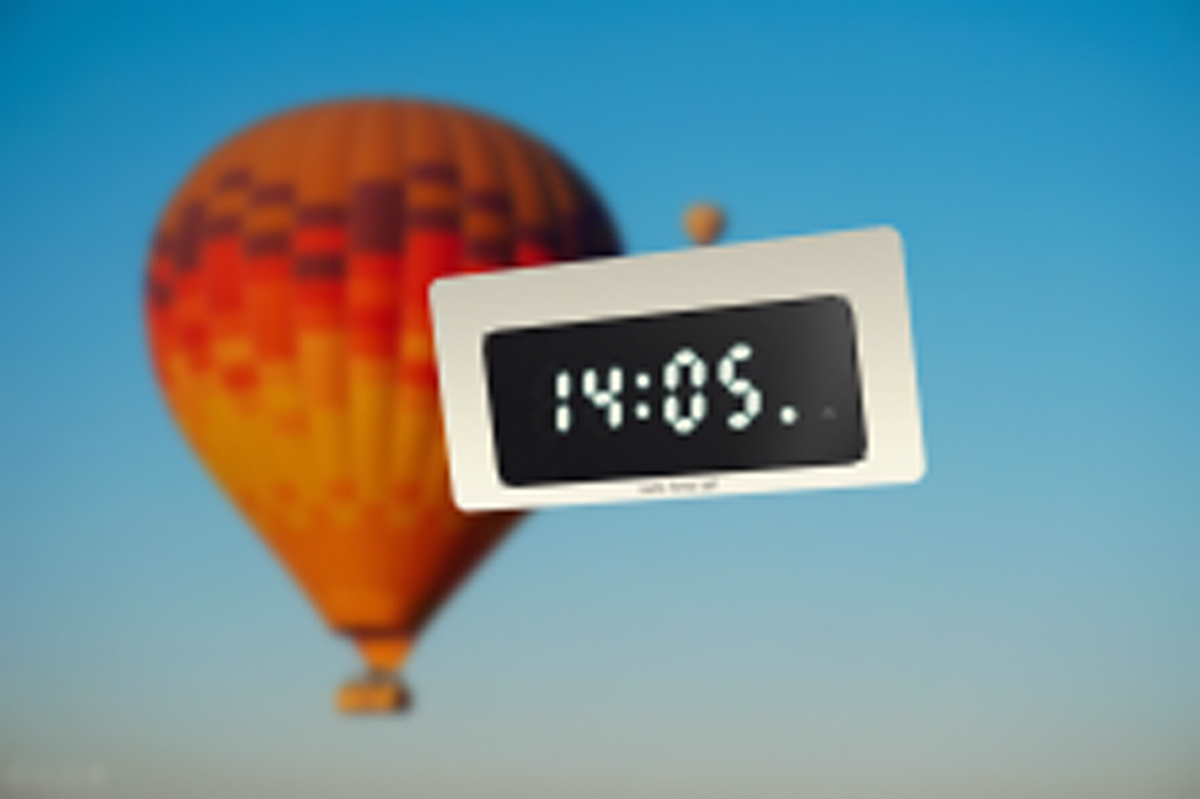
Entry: h=14 m=5
